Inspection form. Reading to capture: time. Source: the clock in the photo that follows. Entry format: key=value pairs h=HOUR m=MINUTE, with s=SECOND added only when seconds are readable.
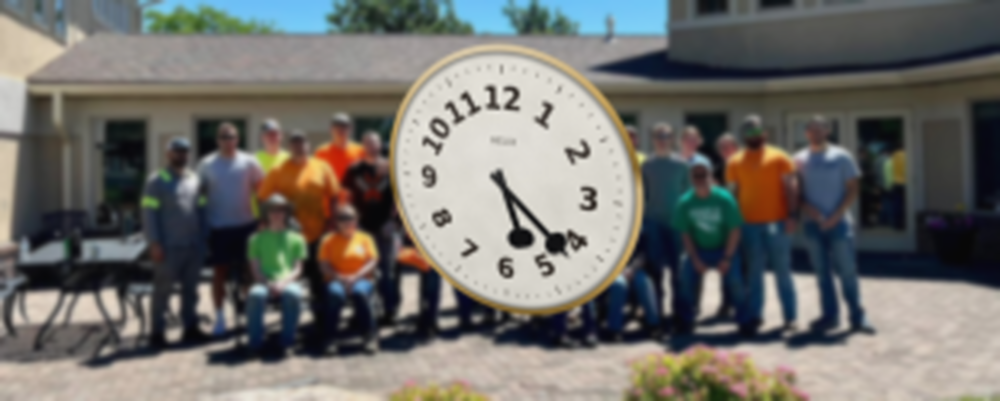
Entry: h=5 m=22
